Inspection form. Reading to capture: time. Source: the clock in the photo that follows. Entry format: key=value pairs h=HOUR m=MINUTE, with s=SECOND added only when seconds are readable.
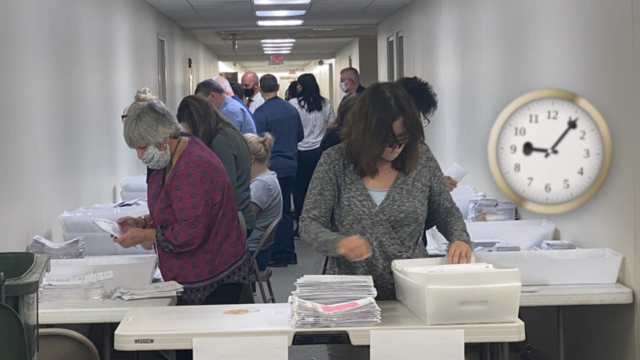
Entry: h=9 m=6
